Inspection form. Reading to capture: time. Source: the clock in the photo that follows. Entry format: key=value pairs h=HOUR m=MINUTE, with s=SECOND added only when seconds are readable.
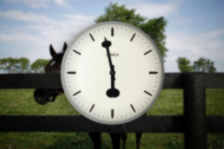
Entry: h=5 m=58
